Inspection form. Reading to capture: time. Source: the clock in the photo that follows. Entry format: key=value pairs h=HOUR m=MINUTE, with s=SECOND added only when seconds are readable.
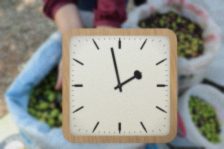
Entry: h=1 m=58
